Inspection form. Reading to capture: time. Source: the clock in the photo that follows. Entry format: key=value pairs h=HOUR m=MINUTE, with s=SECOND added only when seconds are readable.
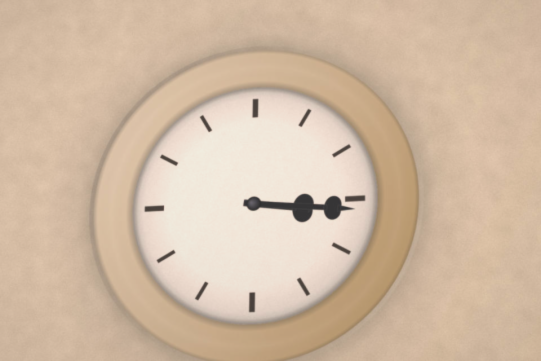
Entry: h=3 m=16
